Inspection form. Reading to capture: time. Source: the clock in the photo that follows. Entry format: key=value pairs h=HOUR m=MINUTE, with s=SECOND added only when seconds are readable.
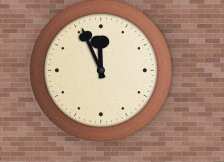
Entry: h=11 m=56
